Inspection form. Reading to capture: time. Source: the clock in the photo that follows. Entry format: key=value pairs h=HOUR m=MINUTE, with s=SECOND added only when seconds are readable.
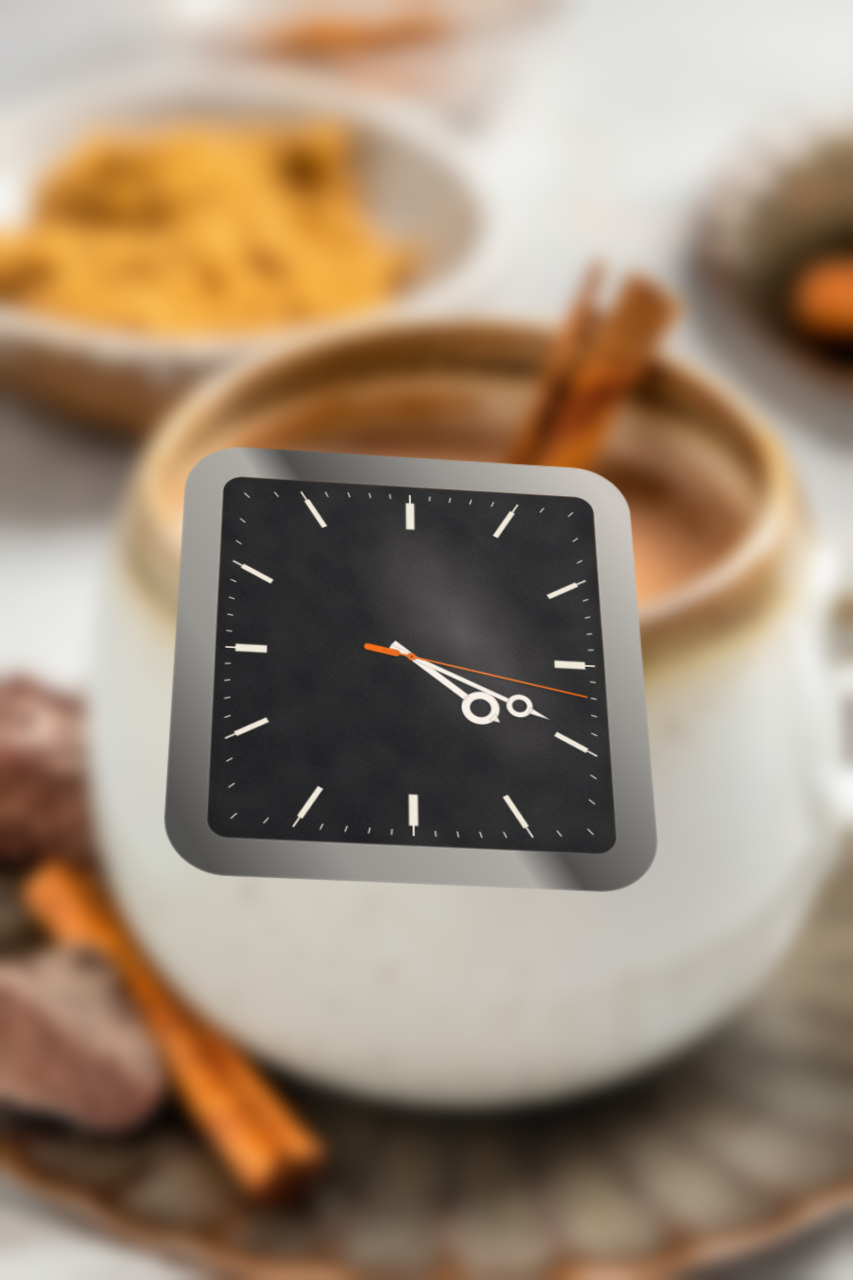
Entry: h=4 m=19 s=17
